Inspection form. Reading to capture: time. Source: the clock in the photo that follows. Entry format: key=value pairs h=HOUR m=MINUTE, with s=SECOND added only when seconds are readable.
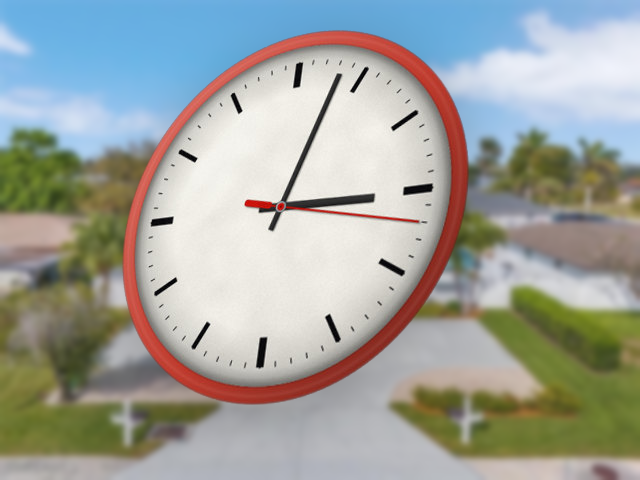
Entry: h=3 m=3 s=17
